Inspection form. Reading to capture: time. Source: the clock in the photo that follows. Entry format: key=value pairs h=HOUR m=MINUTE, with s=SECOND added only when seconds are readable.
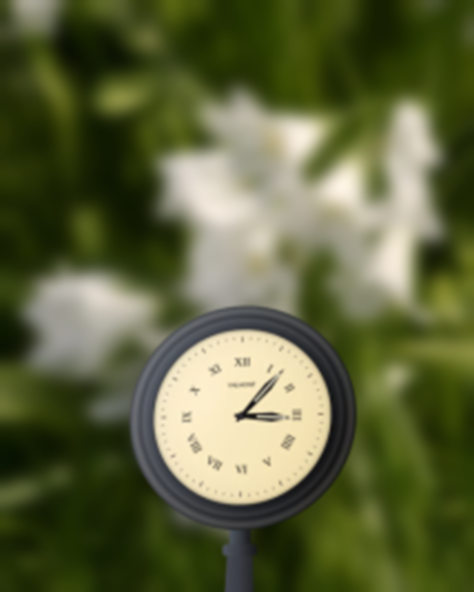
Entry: h=3 m=7
